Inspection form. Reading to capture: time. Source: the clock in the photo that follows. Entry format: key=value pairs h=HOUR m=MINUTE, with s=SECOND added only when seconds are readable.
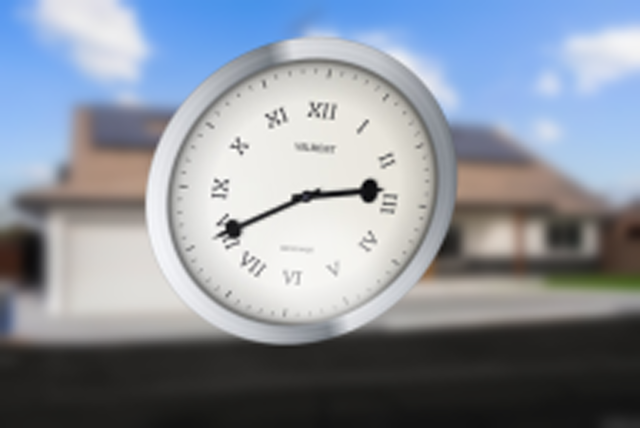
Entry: h=2 m=40
